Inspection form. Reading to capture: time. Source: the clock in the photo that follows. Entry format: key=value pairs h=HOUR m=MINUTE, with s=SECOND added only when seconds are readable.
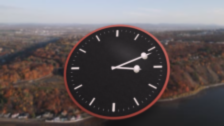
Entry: h=3 m=11
